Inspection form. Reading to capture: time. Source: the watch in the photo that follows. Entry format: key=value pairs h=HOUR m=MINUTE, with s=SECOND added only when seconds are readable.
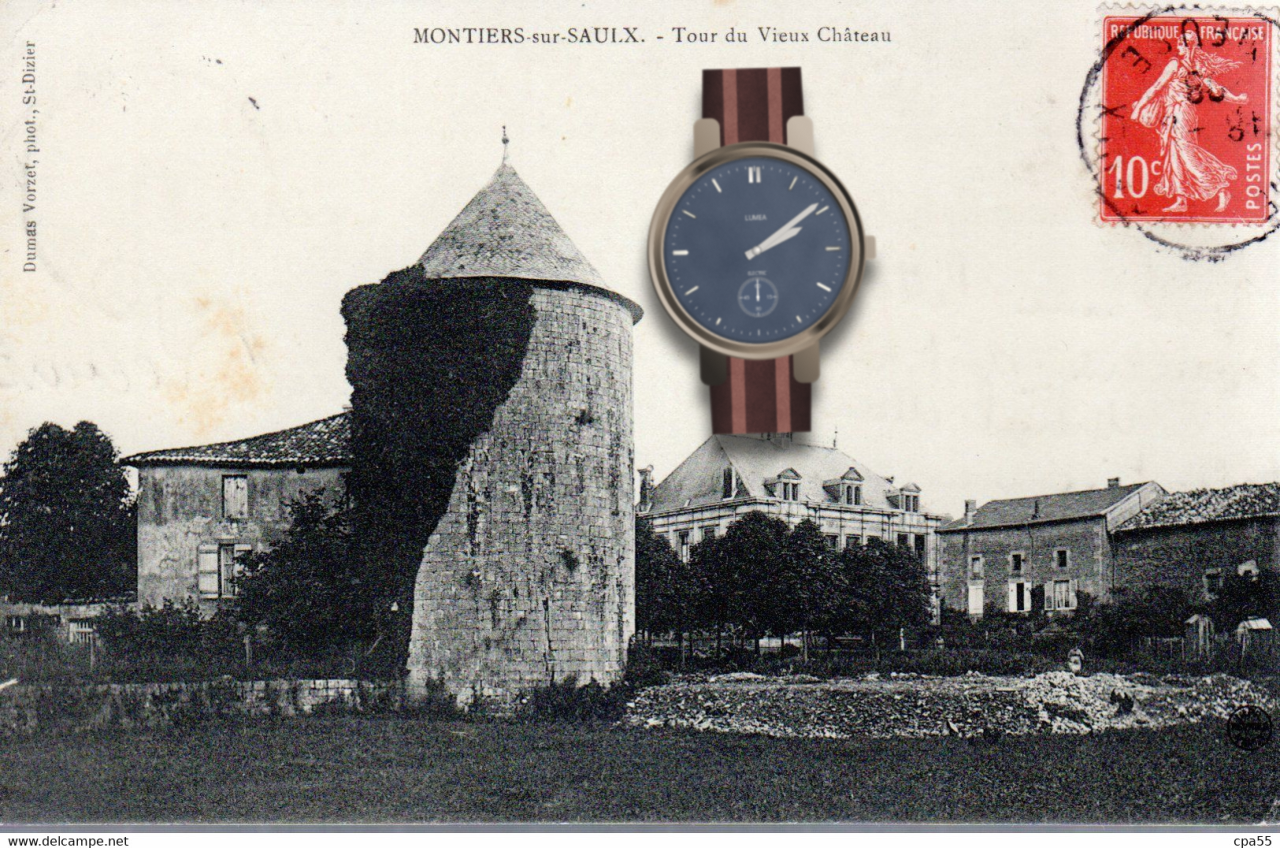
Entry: h=2 m=9
